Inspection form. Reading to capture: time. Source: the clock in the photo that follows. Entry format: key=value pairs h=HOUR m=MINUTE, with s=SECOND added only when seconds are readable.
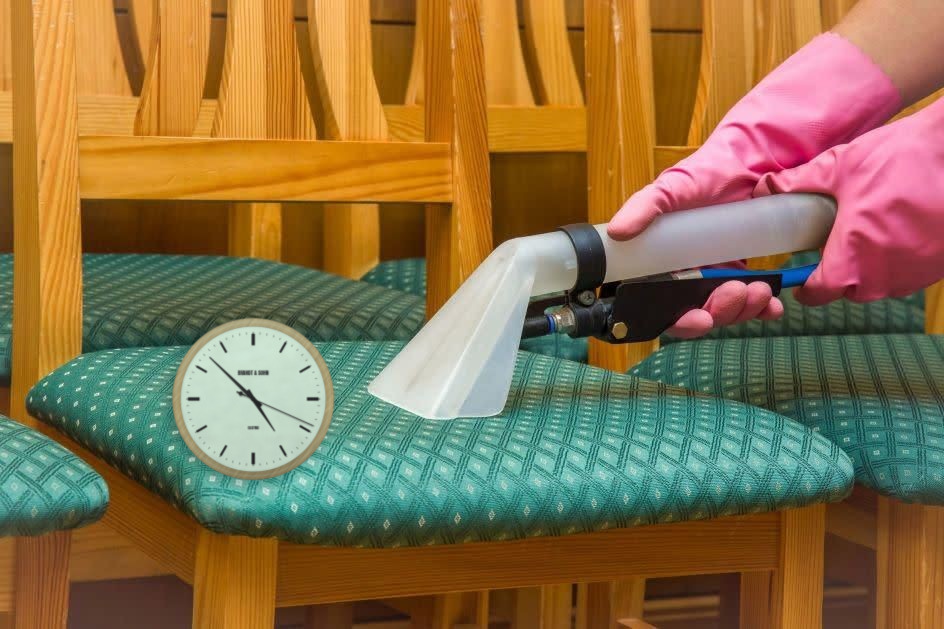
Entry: h=4 m=52 s=19
